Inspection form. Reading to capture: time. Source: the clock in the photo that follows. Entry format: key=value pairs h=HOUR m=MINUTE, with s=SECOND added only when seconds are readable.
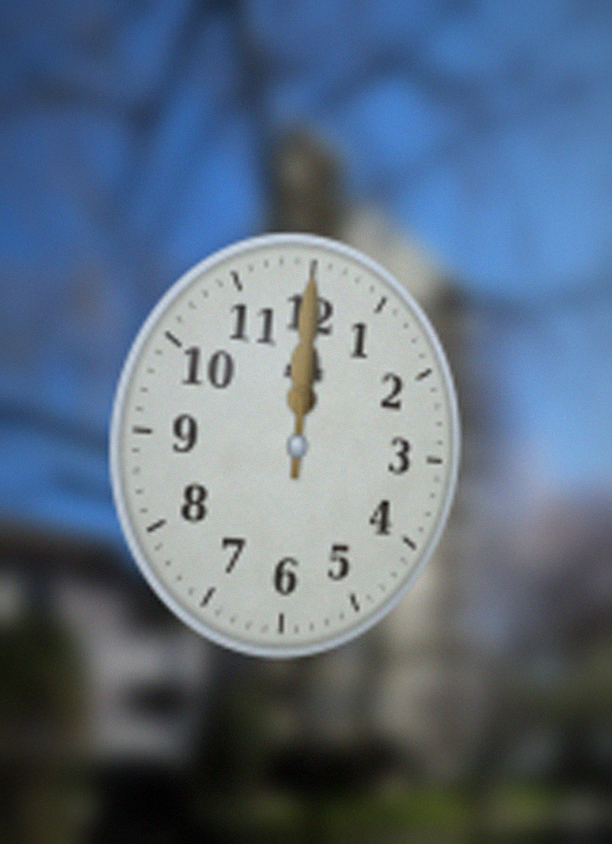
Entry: h=12 m=0
